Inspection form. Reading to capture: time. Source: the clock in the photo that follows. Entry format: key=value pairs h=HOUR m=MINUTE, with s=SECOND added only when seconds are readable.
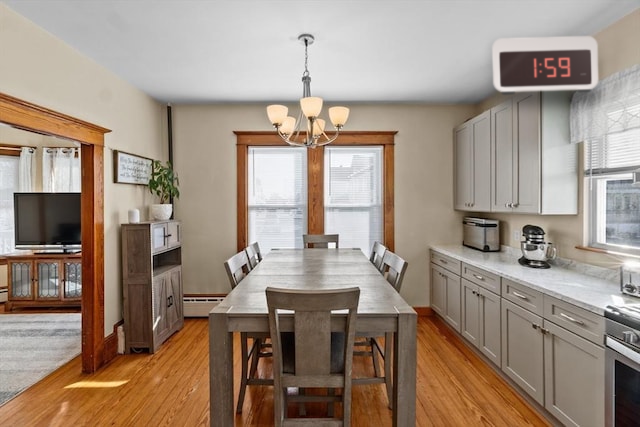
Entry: h=1 m=59
